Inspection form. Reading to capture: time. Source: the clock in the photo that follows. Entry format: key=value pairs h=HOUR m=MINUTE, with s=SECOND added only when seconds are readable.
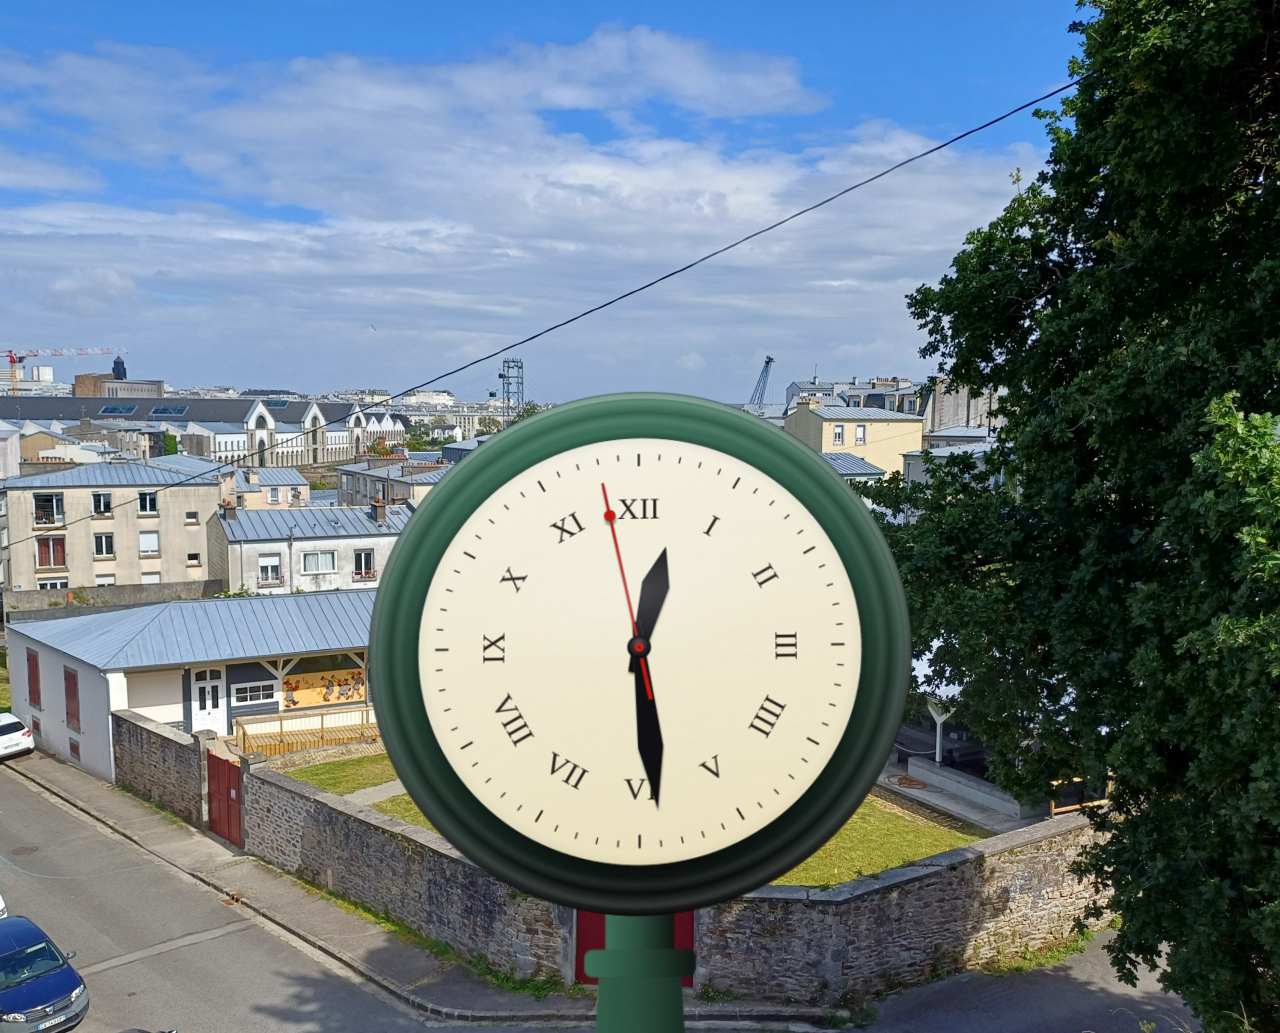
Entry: h=12 m=28 s=58
